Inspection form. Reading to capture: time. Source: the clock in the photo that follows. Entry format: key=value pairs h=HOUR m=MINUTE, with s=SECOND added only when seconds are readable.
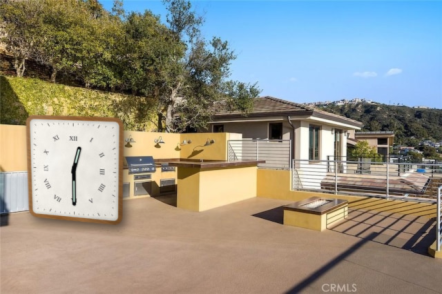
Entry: h=12 m=30
